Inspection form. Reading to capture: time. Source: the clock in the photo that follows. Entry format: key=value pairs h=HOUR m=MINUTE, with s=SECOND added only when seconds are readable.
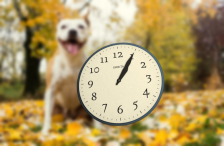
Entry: h=1 m=5
